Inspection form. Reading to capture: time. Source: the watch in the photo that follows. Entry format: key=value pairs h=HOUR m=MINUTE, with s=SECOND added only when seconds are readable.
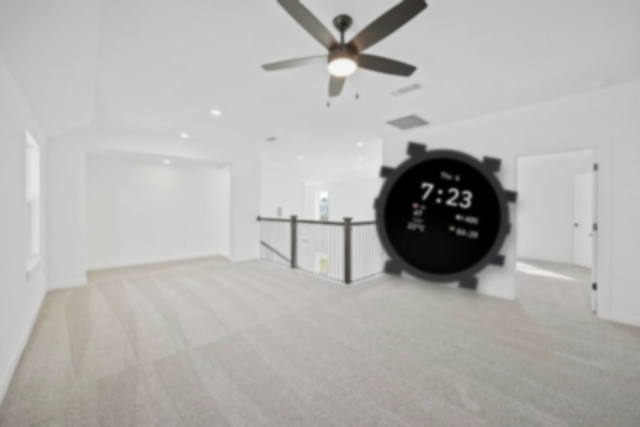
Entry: h=7 m=23
